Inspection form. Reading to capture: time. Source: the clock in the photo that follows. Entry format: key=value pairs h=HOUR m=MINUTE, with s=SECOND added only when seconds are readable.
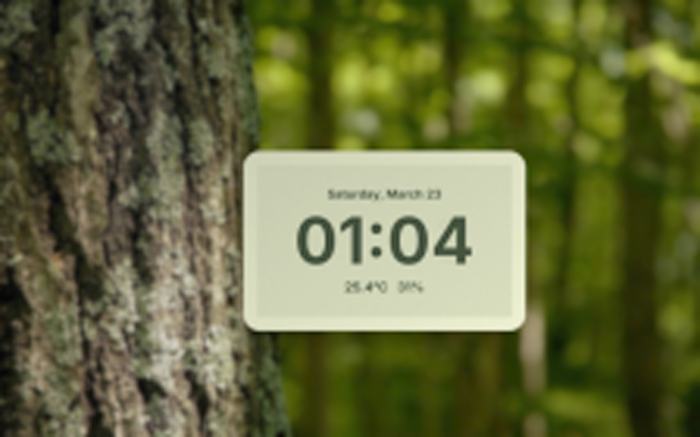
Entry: h=1 m=4
